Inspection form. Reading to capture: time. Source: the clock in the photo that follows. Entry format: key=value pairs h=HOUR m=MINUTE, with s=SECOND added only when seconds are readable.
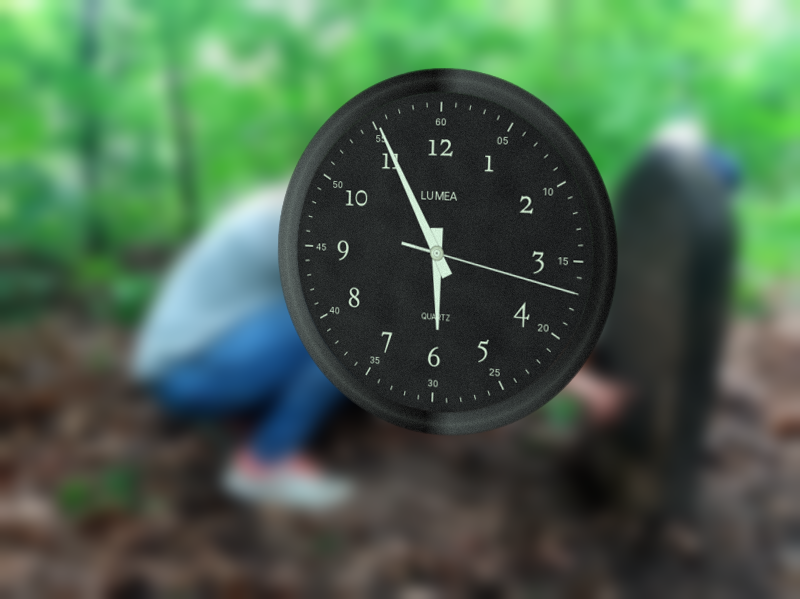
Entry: h=5 m=55 s=17
